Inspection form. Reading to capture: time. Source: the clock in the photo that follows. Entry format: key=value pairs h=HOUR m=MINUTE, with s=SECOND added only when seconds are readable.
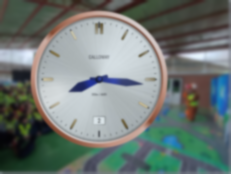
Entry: h=8 m=16
